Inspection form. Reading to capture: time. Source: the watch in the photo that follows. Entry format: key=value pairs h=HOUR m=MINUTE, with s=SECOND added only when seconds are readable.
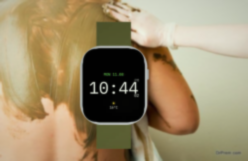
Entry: h=10 m=44
